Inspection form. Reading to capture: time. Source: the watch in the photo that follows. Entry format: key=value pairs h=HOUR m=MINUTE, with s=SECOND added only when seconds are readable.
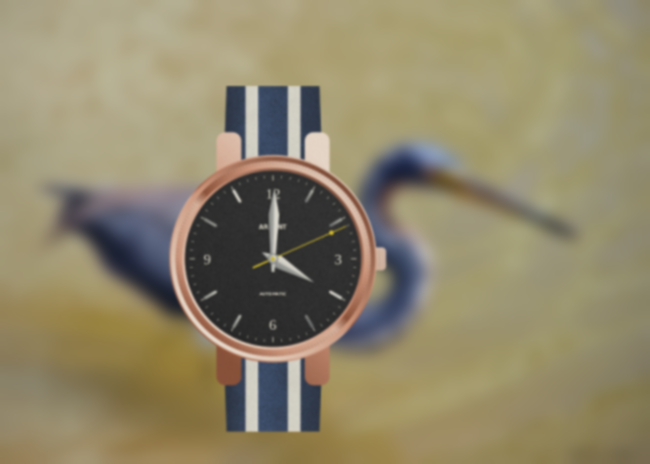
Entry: h=4 m=0 s=11
